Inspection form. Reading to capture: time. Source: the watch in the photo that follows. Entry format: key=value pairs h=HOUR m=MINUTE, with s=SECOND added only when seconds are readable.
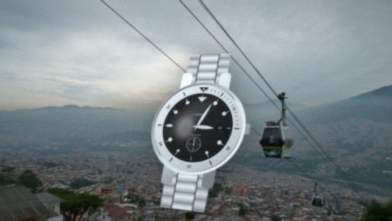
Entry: h=3 m=4
